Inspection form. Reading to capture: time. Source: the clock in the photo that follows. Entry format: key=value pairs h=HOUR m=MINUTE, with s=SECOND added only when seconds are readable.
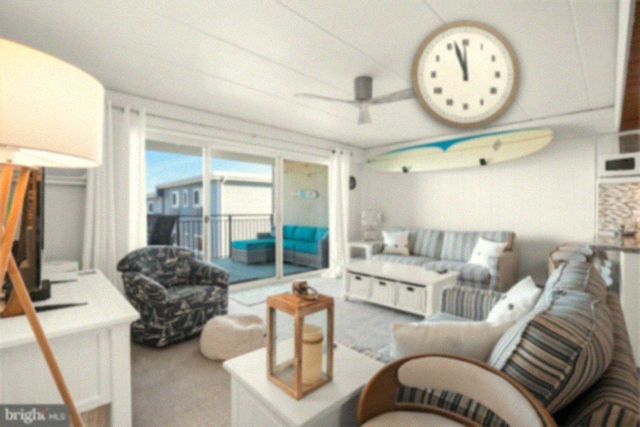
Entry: h=11 m=57
